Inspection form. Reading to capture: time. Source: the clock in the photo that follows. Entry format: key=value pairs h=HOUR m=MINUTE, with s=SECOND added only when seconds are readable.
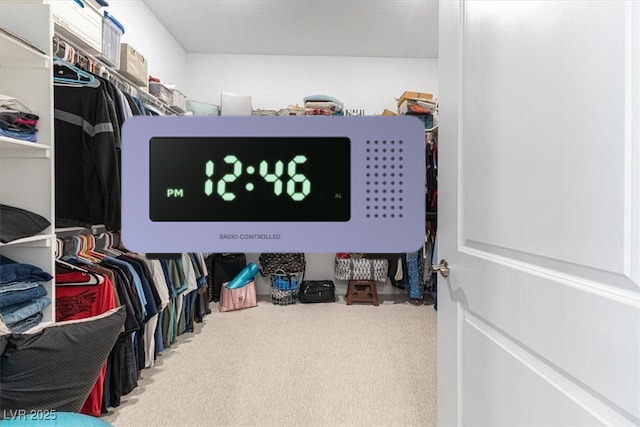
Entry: h=12 m=46
